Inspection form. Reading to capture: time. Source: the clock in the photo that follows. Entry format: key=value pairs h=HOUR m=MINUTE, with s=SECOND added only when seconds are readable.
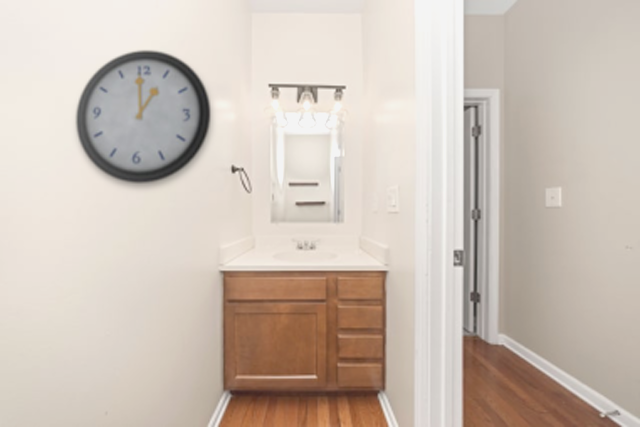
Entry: h=12 m=59
